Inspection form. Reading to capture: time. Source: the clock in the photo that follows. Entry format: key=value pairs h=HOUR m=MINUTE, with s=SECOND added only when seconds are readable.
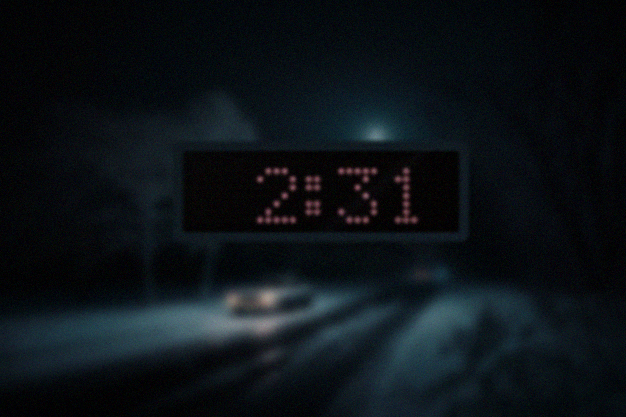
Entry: h=2 m=31
